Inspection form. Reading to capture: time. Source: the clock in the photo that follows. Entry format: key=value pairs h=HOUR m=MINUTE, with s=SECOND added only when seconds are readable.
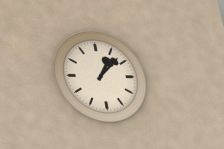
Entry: h=1 m=8
